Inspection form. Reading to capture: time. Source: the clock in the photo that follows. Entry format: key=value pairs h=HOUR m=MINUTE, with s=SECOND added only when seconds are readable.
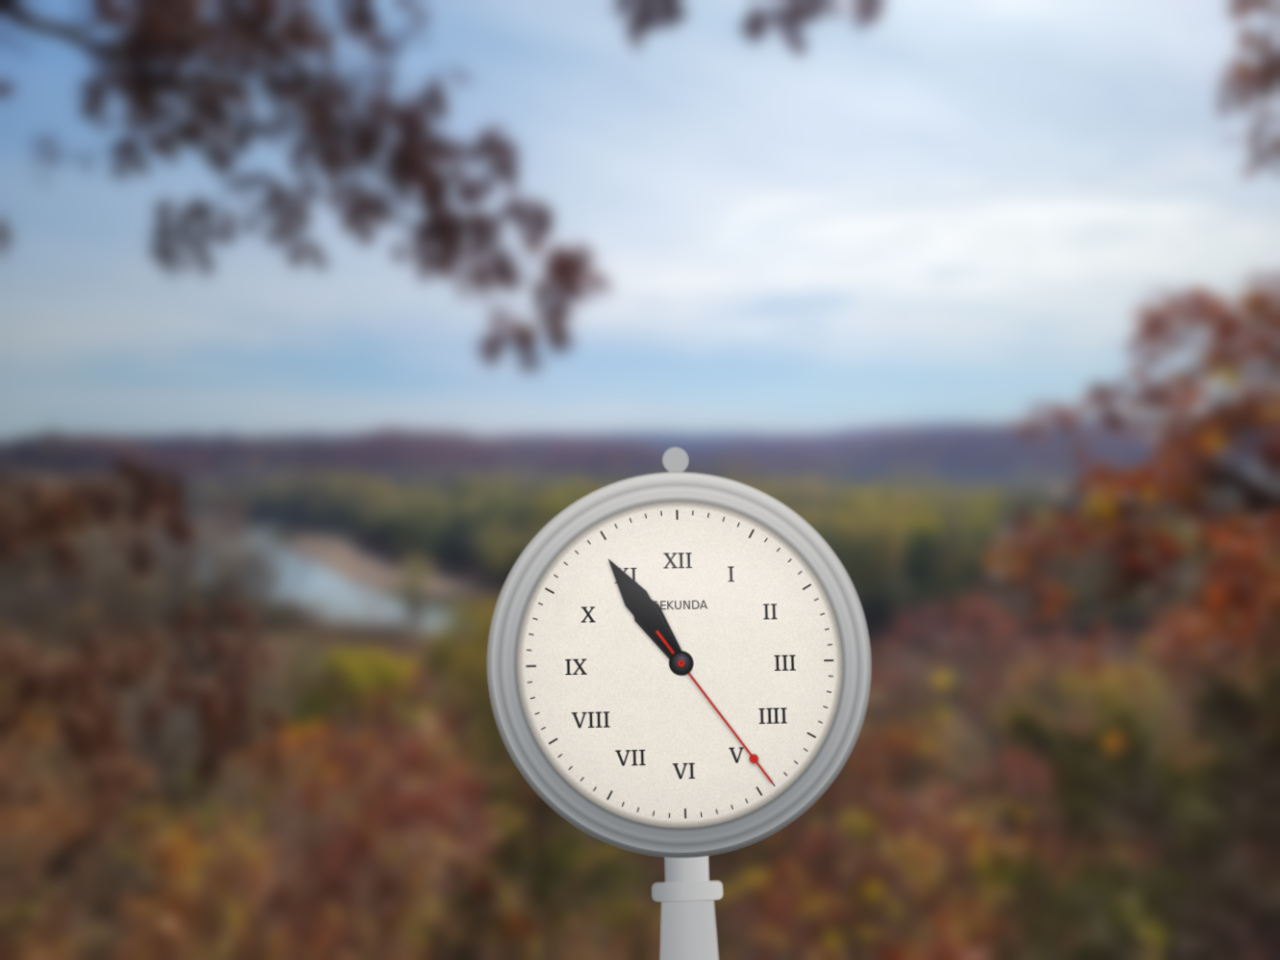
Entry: h=10 m=54 s=24
